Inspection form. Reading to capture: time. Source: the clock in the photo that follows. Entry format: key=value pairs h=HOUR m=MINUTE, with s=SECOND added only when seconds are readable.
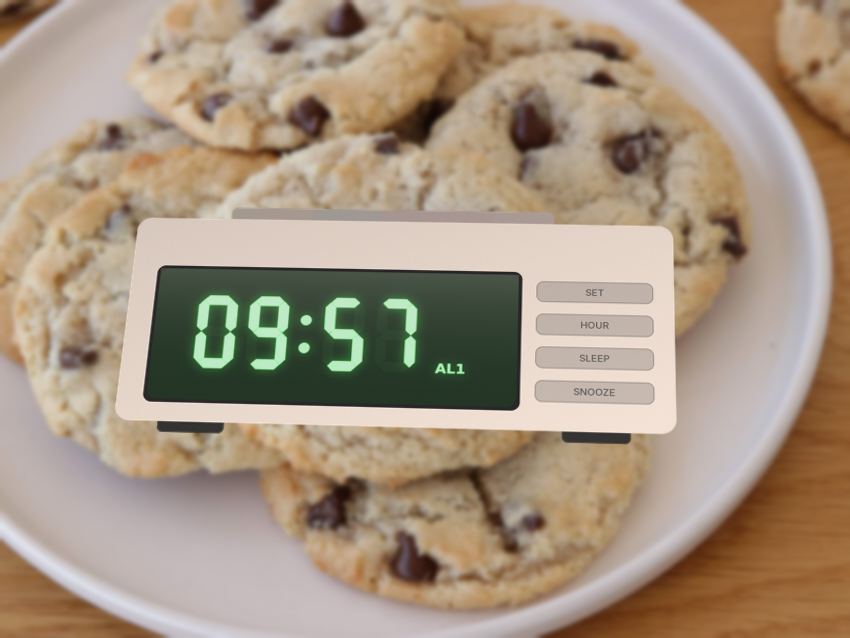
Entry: h=9 m=57
